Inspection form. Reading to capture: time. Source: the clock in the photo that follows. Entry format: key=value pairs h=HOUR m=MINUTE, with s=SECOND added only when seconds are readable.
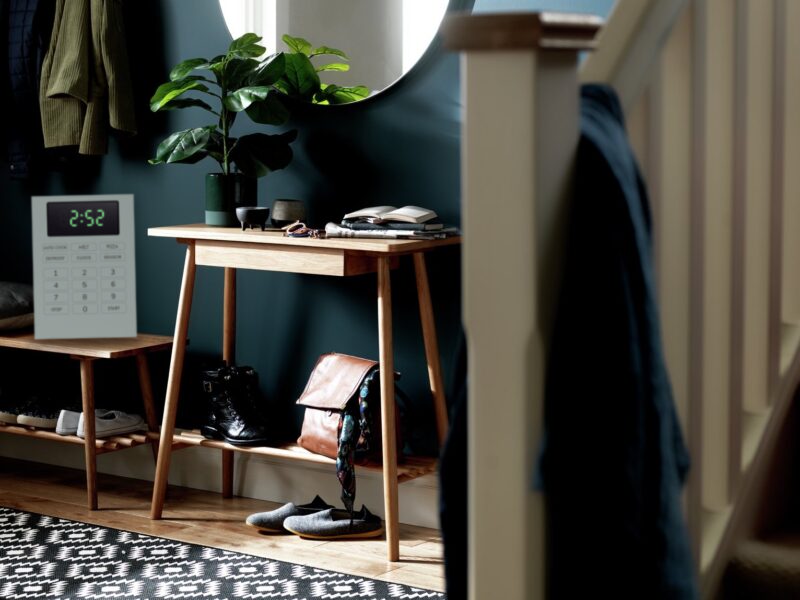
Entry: h=2 m=52
